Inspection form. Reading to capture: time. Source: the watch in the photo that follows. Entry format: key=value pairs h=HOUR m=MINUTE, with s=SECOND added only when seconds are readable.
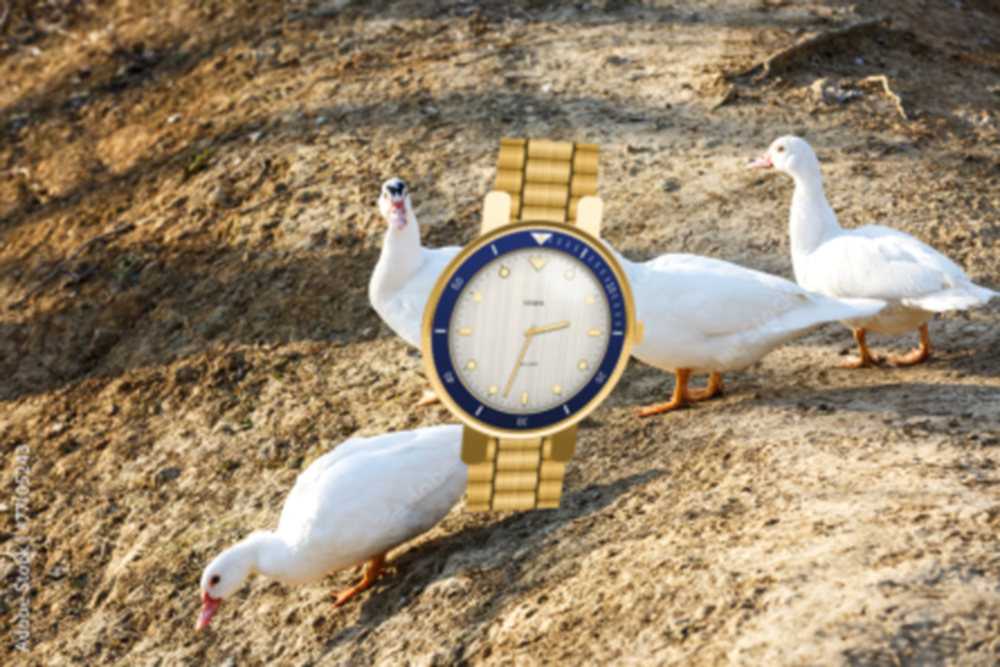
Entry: h=2 m=33
